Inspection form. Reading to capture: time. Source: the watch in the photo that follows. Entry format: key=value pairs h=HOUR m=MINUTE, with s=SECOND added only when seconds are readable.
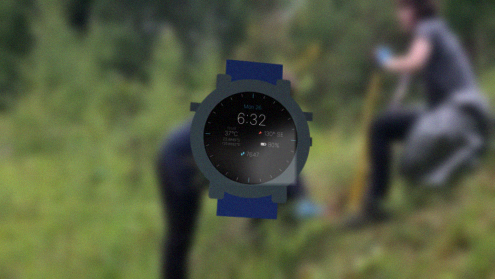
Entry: h=6 m=32
